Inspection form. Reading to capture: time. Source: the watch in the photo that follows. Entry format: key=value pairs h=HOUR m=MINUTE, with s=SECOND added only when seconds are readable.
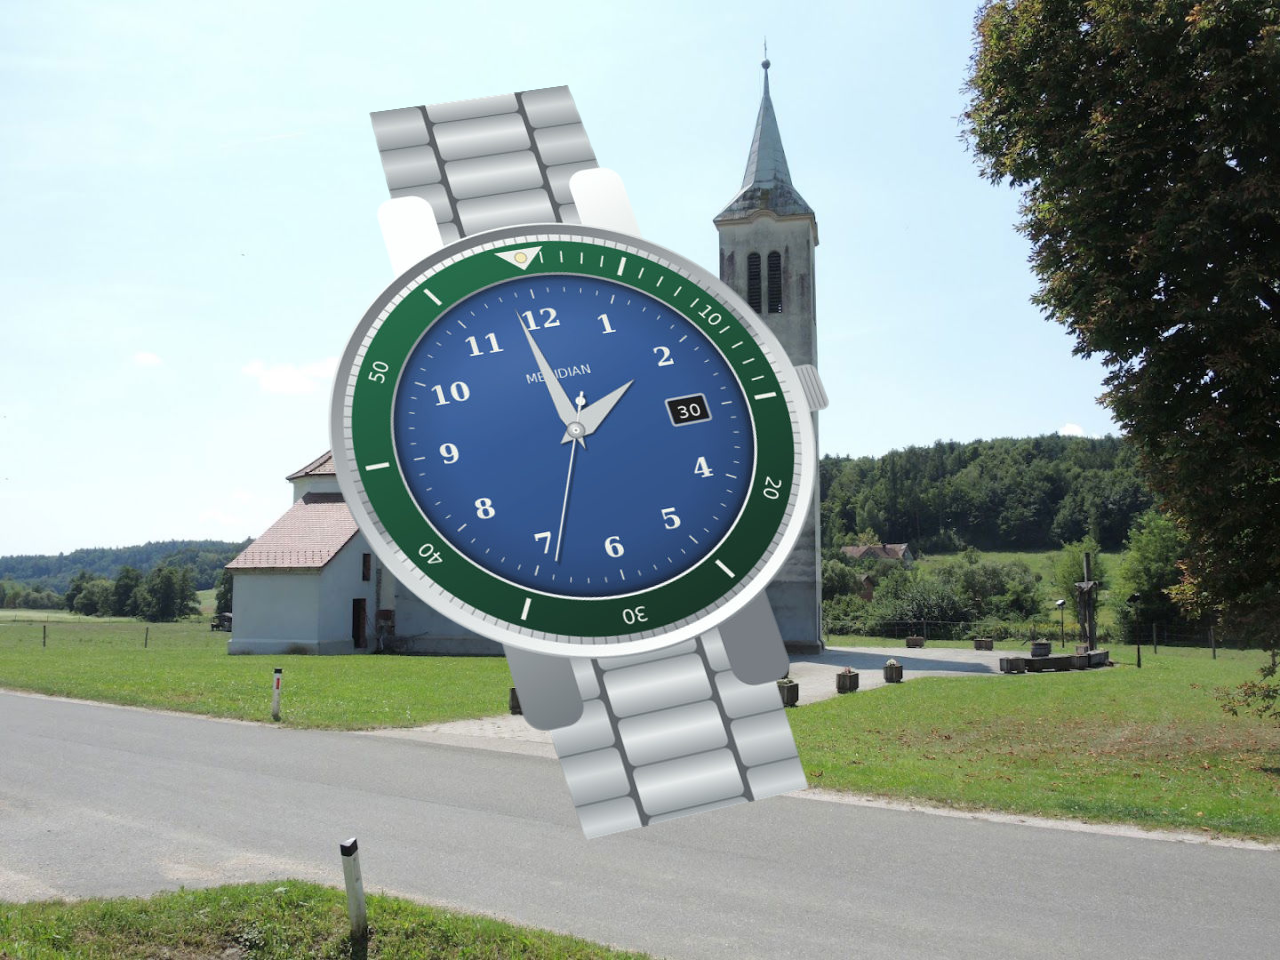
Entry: h=1 m=58 s=34
